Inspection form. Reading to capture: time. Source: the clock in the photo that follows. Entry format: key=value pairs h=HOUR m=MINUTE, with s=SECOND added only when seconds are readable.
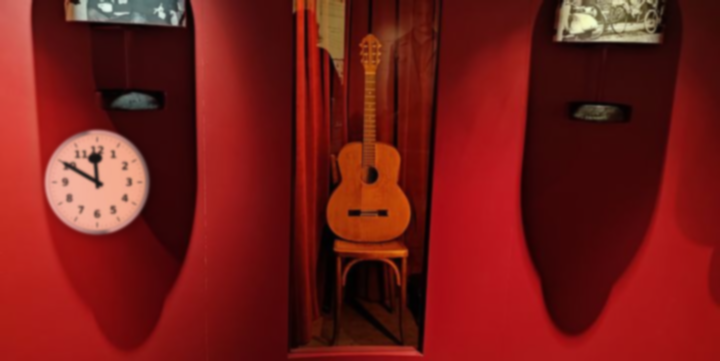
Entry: h=11 m=50
